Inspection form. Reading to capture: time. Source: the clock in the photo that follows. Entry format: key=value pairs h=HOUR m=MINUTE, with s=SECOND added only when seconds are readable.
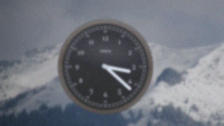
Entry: h=3 m=22
